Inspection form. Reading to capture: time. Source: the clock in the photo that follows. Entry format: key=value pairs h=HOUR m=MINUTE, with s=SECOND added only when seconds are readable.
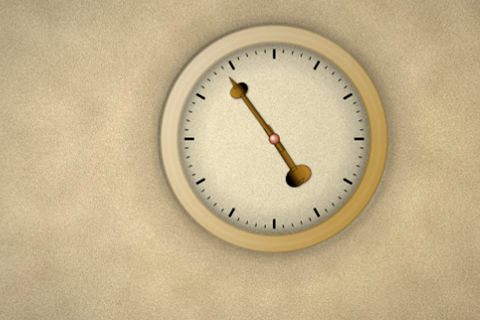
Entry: h=4 m=54
